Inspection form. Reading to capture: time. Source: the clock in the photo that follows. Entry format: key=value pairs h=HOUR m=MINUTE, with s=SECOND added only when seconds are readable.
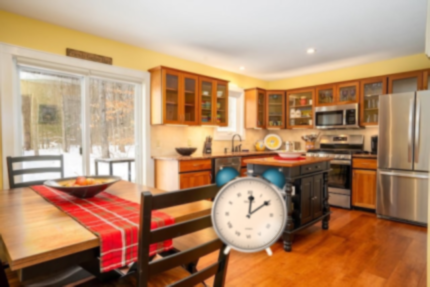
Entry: h=12 m=9
